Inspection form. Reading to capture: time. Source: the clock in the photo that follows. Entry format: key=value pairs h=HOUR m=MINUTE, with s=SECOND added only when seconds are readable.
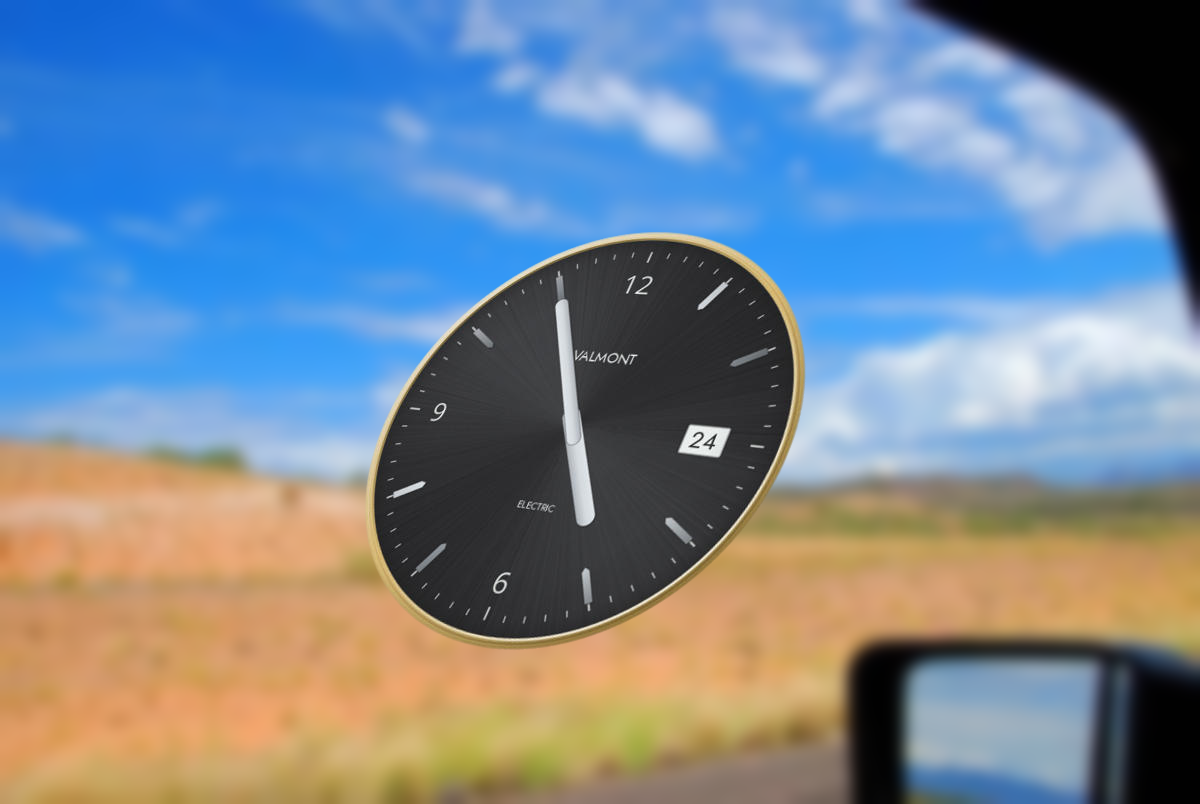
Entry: h=4 m=55
